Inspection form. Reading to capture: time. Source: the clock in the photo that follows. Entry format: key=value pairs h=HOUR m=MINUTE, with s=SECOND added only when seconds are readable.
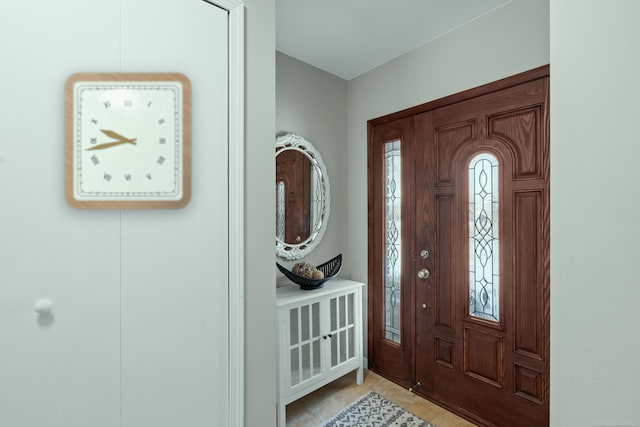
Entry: h=9 m=43
